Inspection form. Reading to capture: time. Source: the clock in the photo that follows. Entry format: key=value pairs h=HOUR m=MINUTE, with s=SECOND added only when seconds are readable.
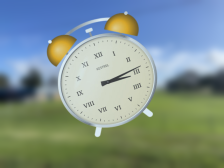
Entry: h=3 m=14
